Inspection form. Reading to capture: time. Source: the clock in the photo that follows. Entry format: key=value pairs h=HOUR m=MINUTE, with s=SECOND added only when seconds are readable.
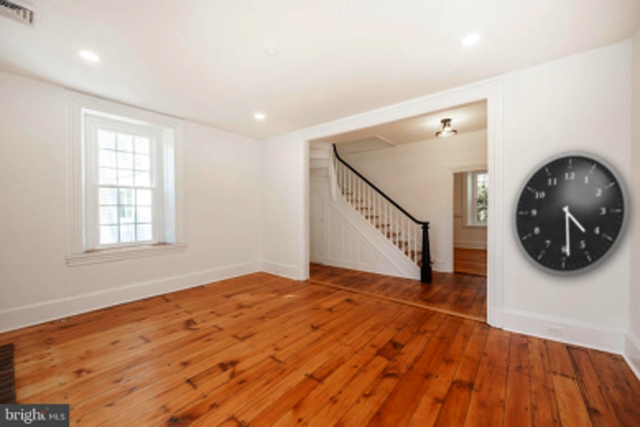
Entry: h=4 m=29
